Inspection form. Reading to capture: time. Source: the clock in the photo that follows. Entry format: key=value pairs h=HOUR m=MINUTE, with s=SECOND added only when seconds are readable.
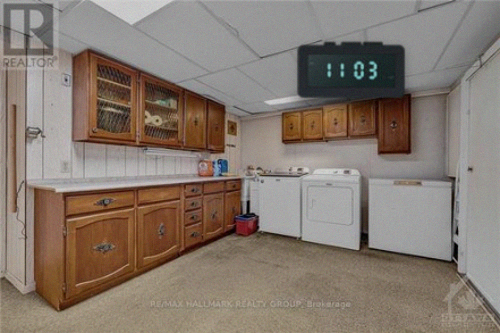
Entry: h=11 m=3
